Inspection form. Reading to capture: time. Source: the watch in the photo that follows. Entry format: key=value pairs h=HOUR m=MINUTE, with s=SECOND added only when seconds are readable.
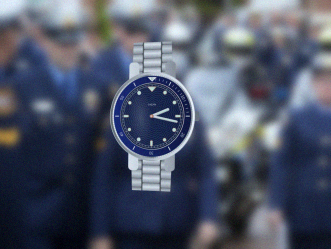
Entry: h=2 m=17
